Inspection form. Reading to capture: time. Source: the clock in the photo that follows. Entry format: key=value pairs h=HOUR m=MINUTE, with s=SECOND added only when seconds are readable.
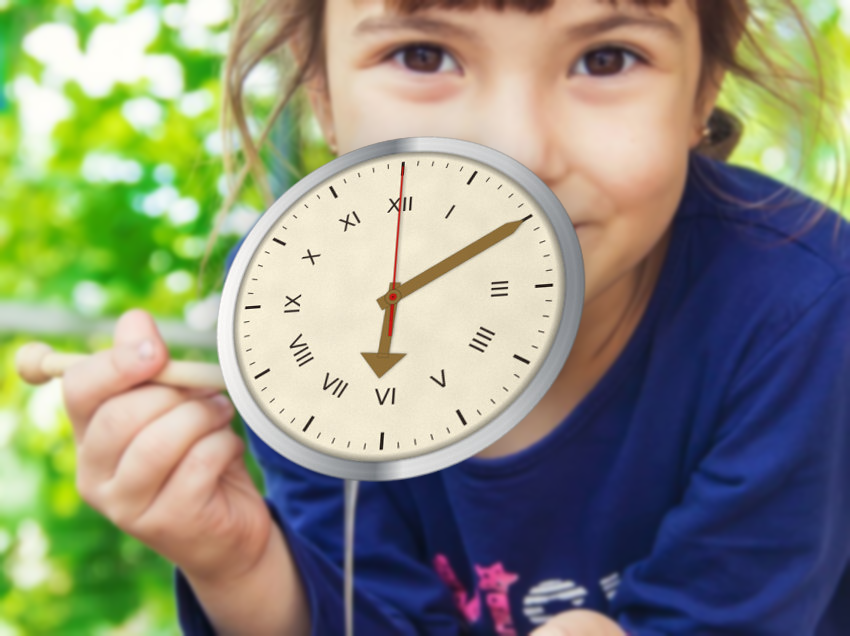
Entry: h=6 m=10 s=0
